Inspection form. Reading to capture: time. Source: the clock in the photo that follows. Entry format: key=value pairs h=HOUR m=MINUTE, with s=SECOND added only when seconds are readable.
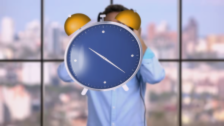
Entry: h=10 m=22
